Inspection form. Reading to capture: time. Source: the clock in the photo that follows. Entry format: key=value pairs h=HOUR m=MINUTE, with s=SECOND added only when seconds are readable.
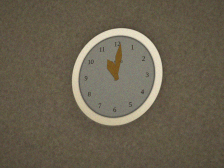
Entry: h=11 m=1
